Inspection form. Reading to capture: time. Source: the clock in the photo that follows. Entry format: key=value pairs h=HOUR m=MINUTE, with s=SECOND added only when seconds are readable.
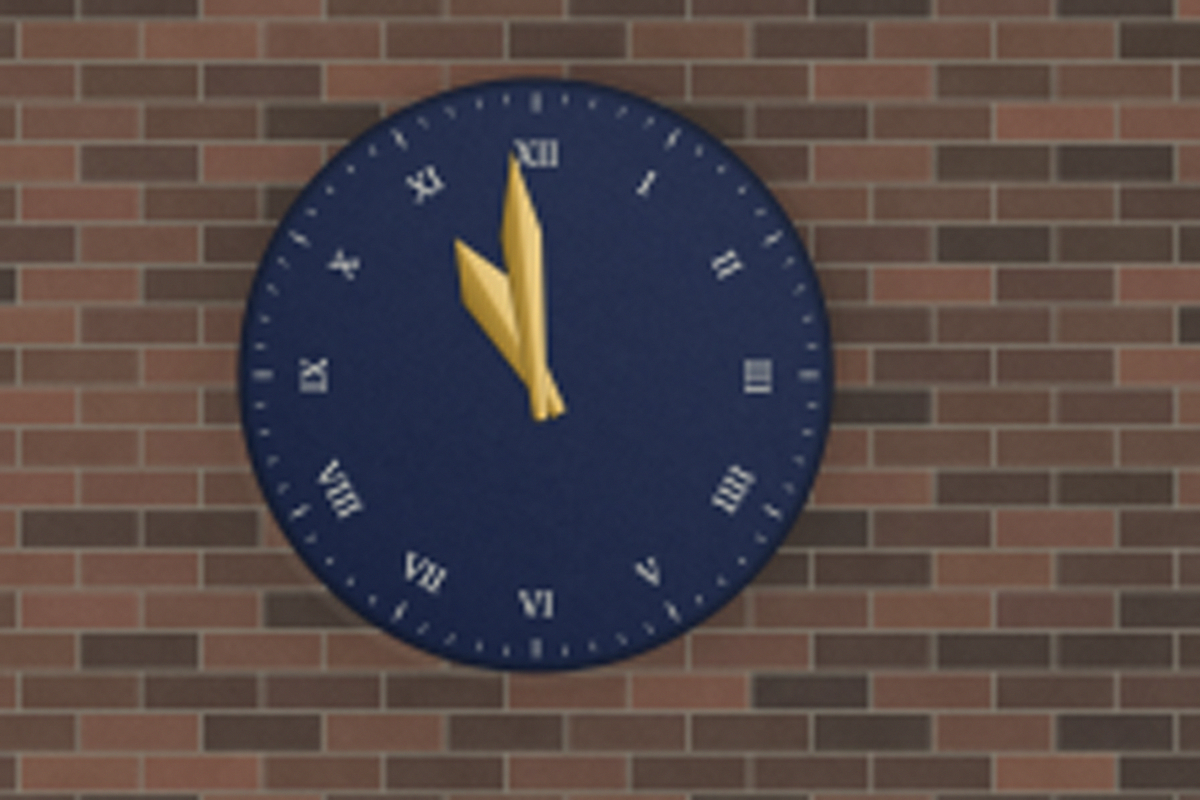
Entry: h=10 m=59
